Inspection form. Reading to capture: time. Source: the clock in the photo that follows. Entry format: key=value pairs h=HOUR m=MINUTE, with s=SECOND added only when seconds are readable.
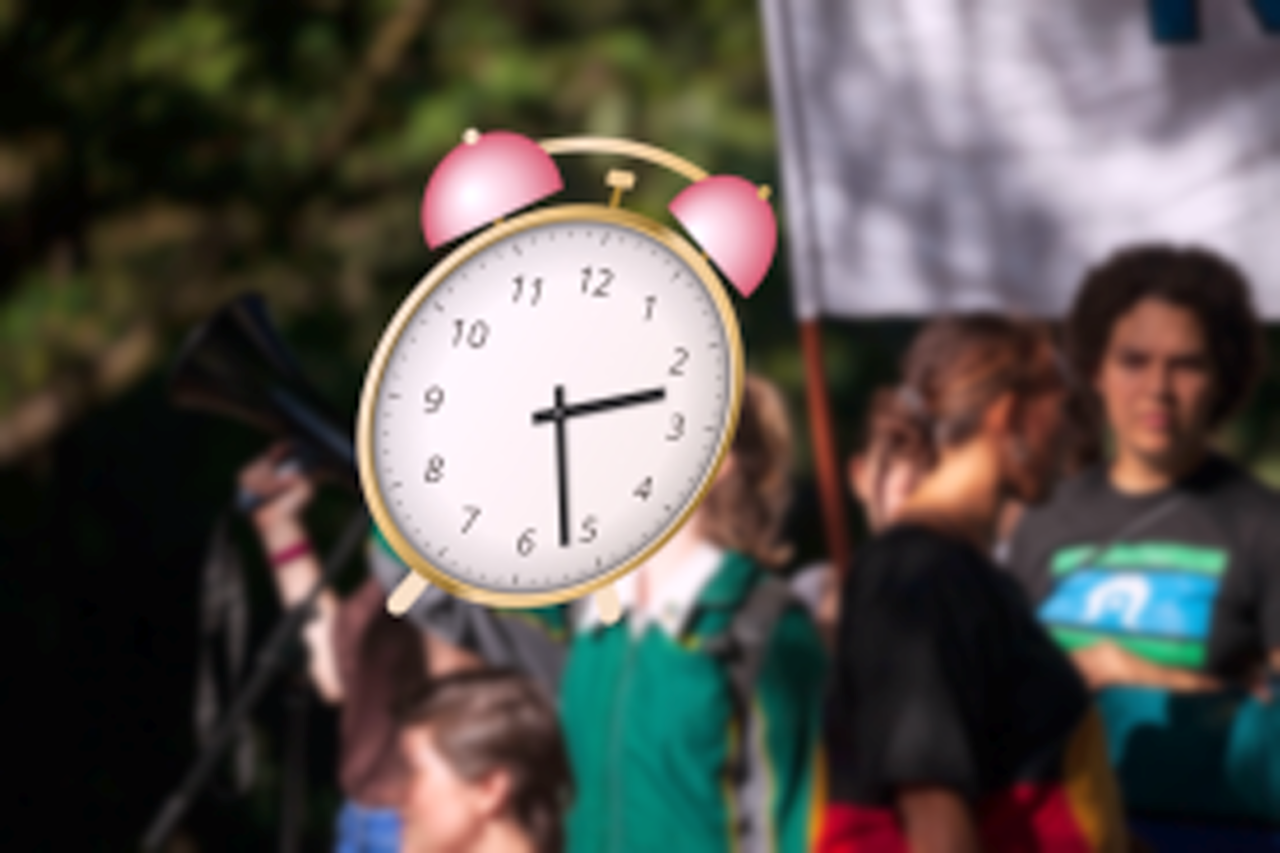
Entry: h=2 m=27
